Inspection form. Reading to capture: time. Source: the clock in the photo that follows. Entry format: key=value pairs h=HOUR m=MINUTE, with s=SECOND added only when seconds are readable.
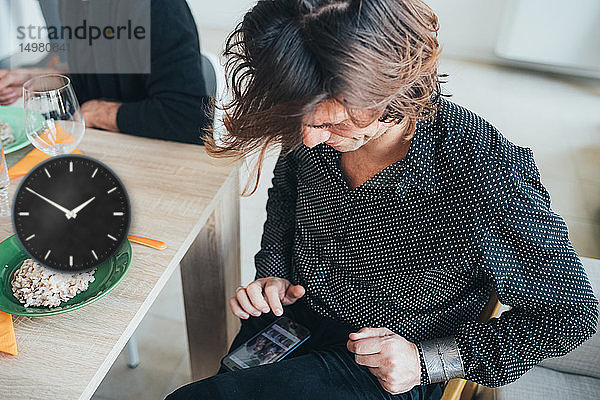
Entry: h=1 m=50
